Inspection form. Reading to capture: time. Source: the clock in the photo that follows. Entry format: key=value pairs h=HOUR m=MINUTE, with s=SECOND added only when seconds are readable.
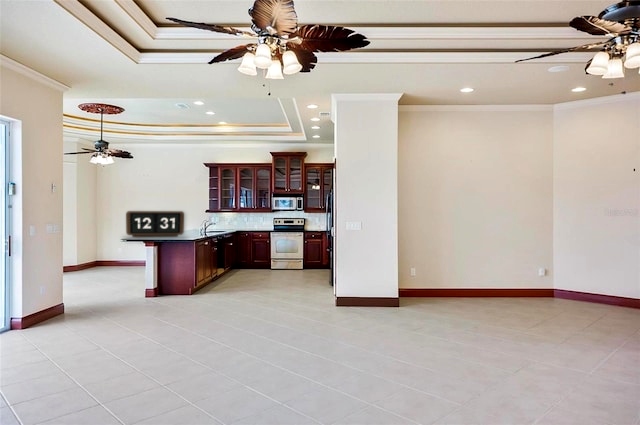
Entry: h=12 m=31
